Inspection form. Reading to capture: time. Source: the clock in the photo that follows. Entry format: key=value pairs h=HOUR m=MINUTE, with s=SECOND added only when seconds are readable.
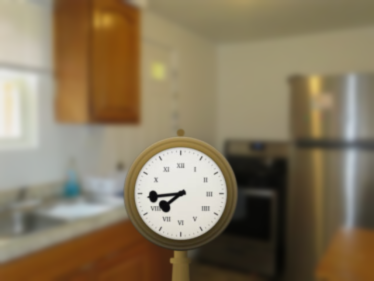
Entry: h=7 m=44
